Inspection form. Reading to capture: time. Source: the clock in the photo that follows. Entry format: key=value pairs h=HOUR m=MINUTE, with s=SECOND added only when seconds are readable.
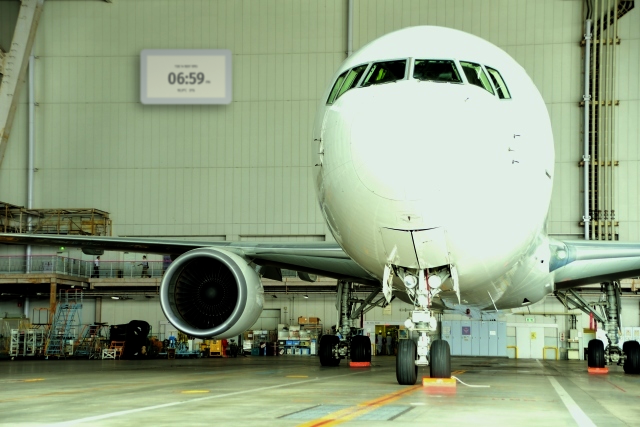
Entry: h=6 m=59
